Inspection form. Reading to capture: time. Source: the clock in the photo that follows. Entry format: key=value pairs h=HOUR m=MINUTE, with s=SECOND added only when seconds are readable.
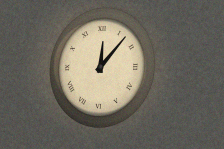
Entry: h=12 m=7
